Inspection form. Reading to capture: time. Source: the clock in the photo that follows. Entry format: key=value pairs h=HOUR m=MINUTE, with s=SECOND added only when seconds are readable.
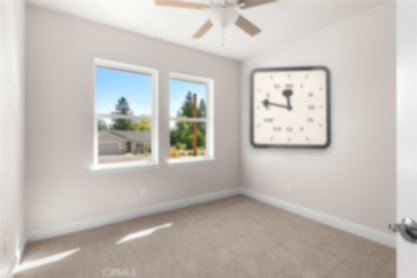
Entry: h=11 m=47
